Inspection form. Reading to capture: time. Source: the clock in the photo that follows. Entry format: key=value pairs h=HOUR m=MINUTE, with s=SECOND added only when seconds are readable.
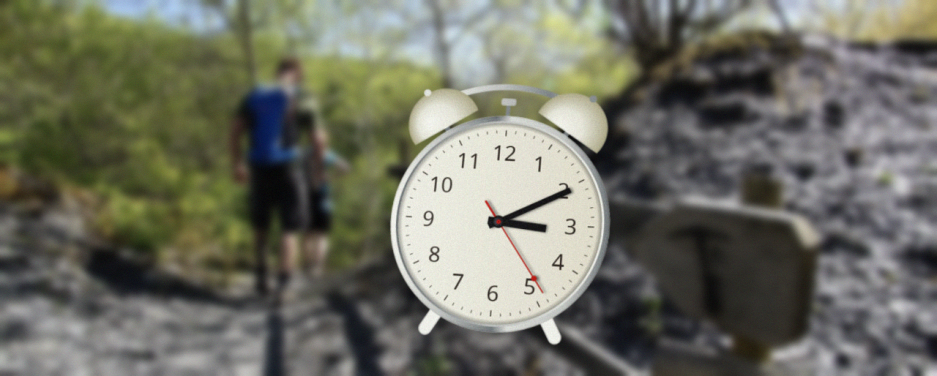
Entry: h=3 m=10 s=24
